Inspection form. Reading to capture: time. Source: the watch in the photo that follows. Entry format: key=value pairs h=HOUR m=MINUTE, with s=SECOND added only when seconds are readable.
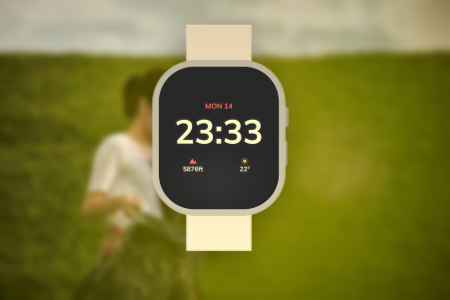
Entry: h=23 m=33
